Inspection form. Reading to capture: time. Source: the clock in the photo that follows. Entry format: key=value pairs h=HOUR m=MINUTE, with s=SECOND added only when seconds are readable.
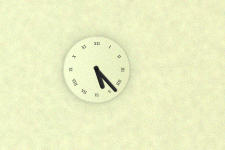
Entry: h=5 m=23
